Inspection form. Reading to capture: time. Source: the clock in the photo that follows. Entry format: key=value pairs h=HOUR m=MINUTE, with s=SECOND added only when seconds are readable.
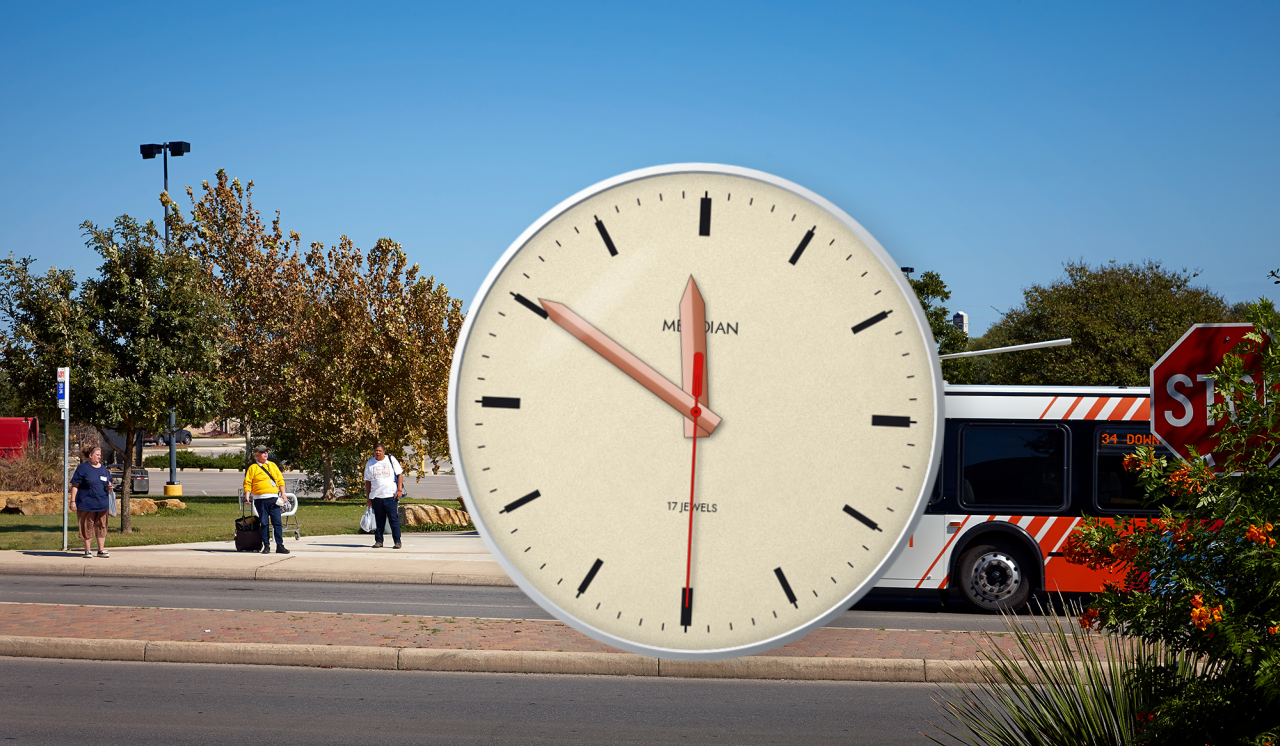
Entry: h=11 m=50 s=30
